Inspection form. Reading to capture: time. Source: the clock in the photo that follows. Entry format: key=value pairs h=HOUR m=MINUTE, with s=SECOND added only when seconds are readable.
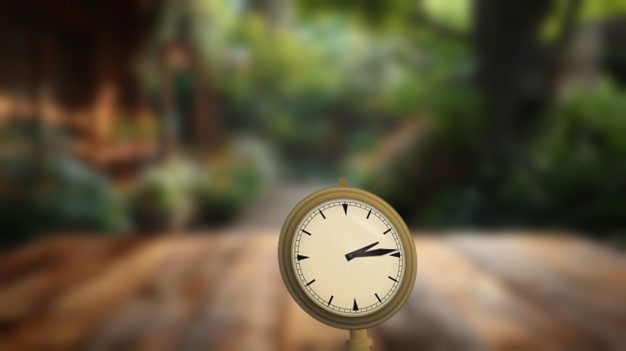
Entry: h=2 m=14
